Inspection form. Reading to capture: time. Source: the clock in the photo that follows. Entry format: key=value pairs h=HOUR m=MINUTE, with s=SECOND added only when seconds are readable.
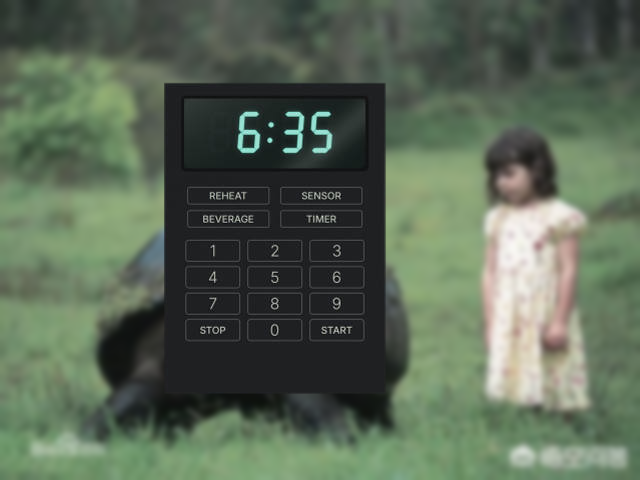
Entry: h=6 m=35
